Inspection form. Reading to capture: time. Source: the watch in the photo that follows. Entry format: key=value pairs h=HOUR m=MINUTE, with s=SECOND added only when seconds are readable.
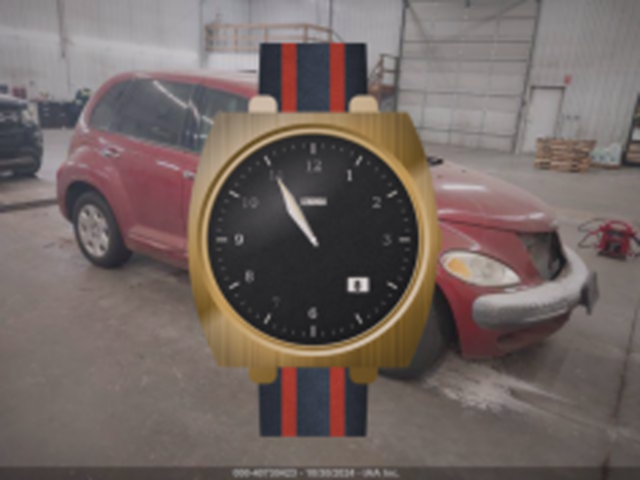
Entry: h=10 m=55
